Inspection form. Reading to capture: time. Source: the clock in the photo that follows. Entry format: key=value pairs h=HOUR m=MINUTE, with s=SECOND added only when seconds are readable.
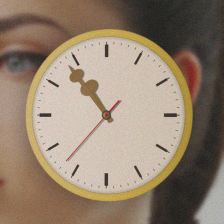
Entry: h=10 m=53 s=37
